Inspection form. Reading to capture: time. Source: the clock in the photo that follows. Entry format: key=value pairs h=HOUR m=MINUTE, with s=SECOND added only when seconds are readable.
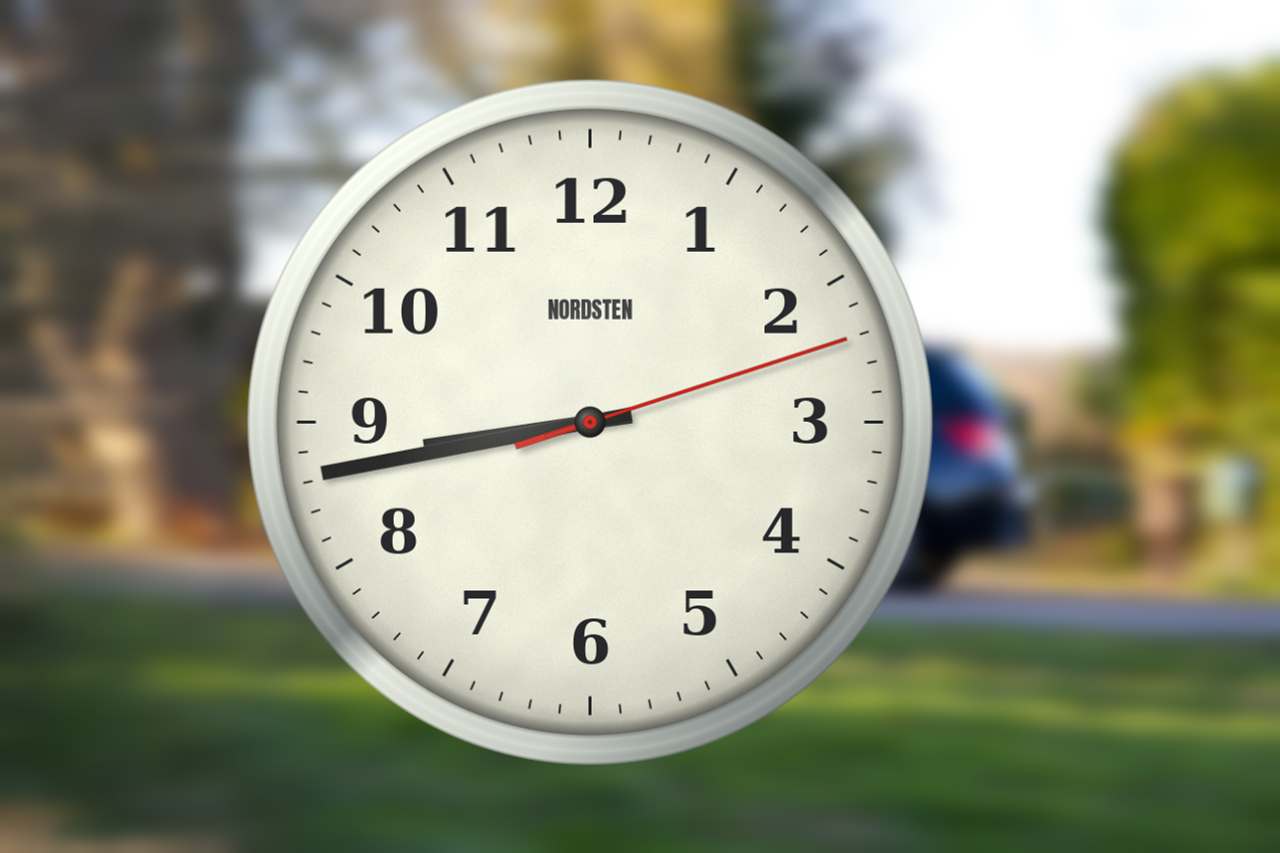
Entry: h=8 m=43 s=12
